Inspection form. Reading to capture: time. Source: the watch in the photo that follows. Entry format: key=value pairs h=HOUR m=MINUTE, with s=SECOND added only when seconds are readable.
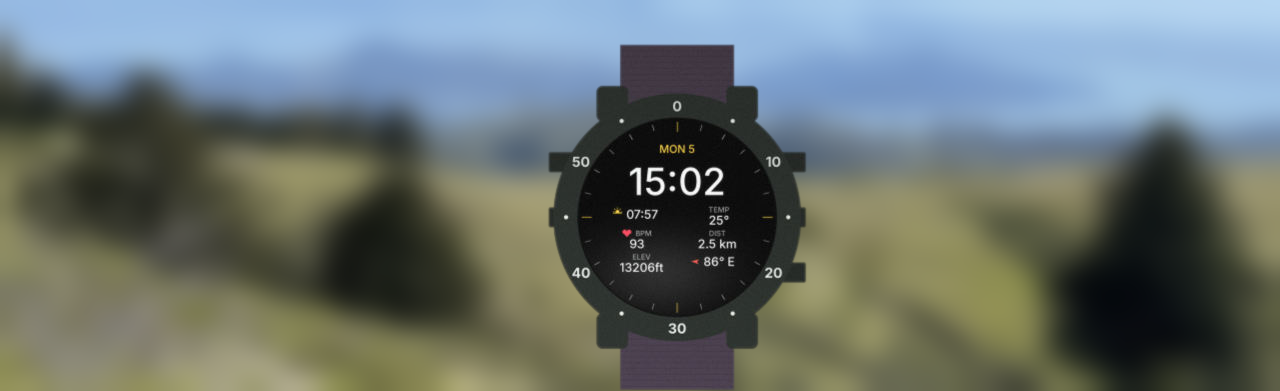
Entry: h=15 m=2
